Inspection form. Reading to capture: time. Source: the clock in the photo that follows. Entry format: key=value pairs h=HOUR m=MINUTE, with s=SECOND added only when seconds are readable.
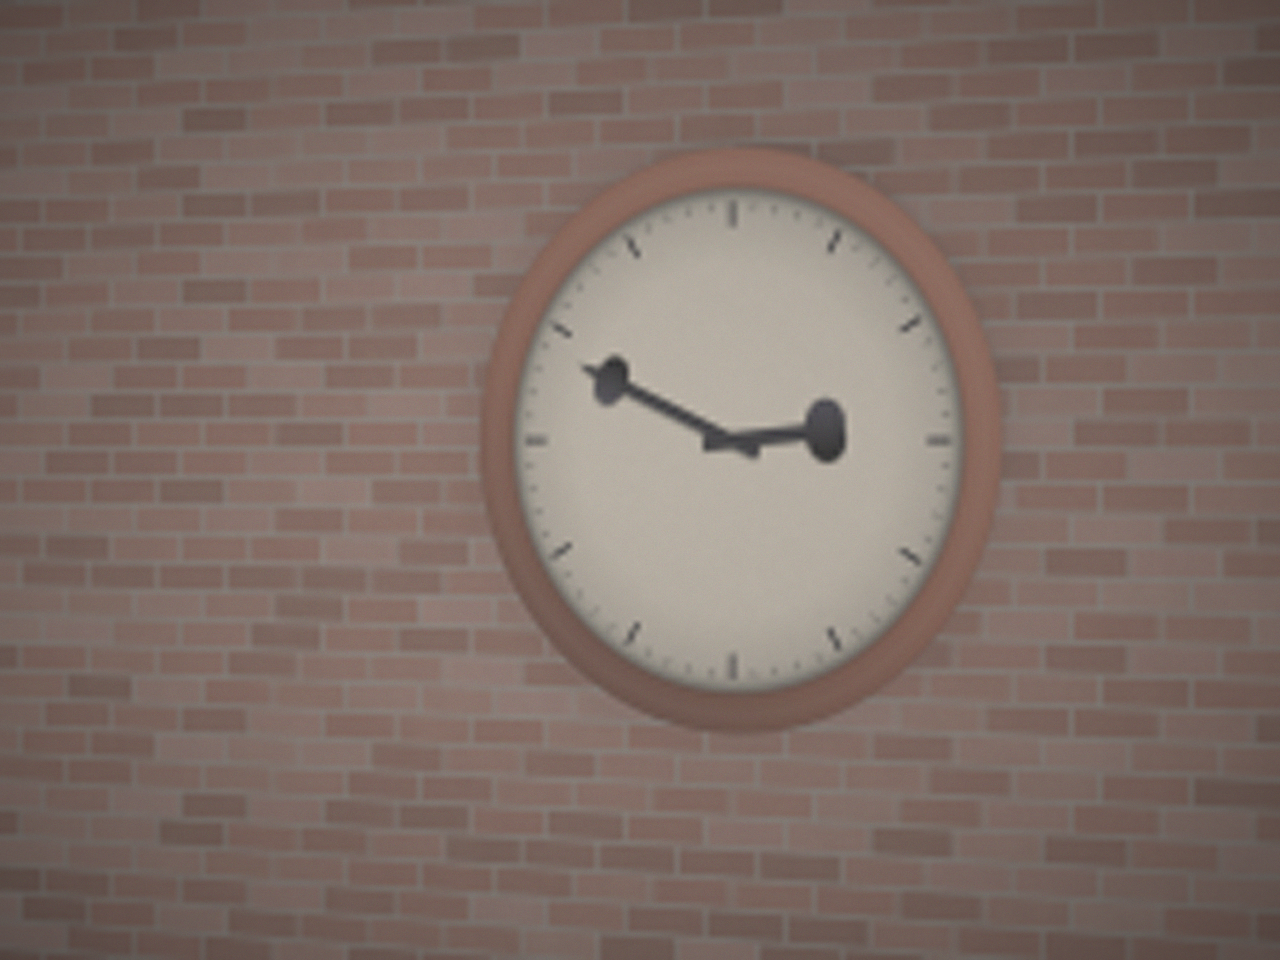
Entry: h=2 m=49
